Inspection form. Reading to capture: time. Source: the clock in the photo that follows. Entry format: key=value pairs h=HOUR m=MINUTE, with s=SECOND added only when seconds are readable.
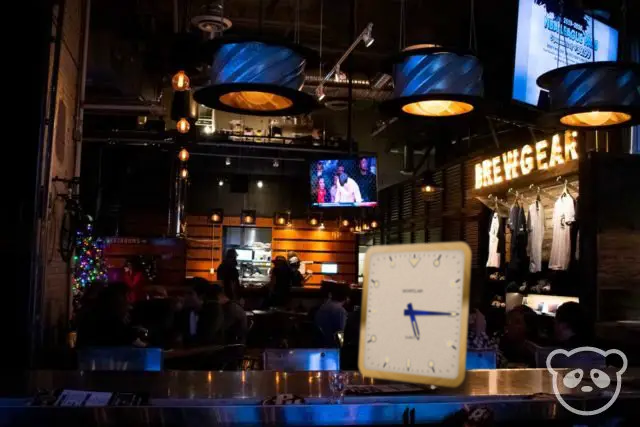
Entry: h=5 m=15
